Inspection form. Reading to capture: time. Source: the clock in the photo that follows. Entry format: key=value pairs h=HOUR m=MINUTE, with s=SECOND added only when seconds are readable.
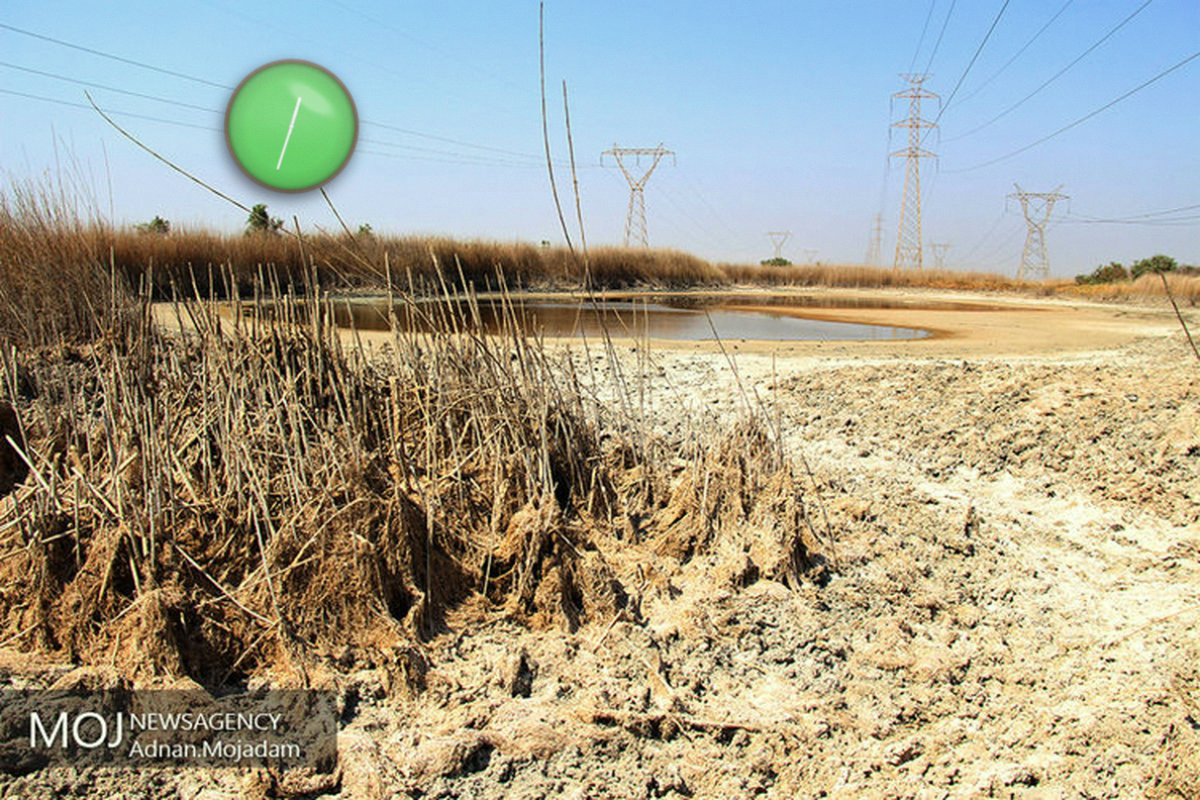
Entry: h=12 m=33
